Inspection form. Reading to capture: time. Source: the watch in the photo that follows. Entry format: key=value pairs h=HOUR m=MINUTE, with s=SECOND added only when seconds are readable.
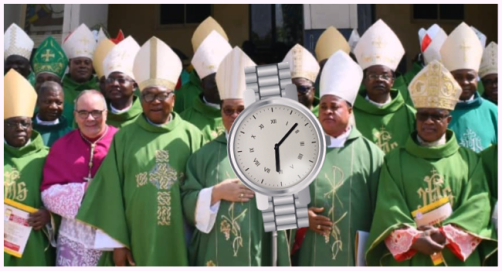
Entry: h=6 m=8
